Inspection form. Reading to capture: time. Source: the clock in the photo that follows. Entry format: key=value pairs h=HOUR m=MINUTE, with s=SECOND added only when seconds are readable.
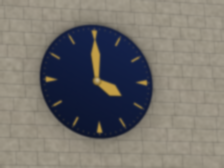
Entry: h=4 m=0
